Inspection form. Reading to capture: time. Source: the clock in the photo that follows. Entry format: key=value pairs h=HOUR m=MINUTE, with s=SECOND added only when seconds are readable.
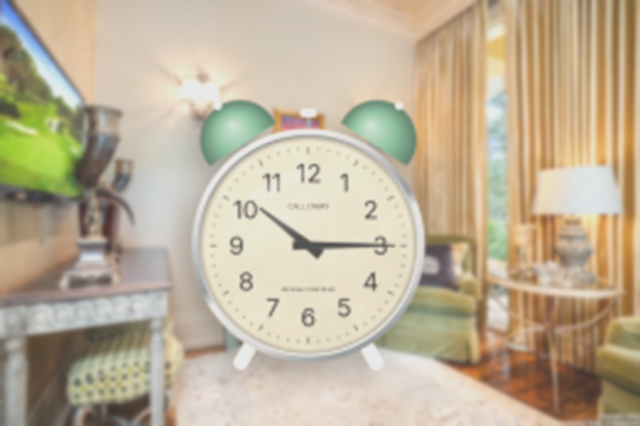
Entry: h=10 m=15
